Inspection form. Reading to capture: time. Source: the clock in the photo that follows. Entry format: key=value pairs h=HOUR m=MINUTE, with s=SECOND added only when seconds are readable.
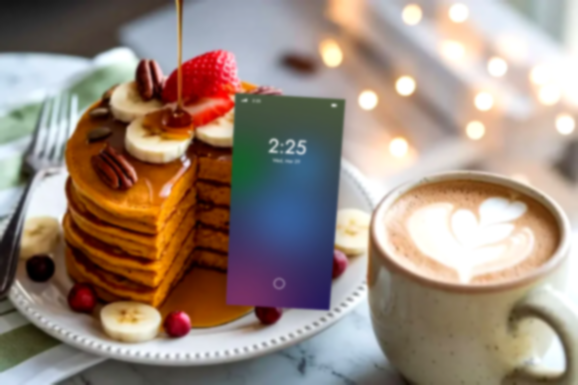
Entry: h=2 m=25
